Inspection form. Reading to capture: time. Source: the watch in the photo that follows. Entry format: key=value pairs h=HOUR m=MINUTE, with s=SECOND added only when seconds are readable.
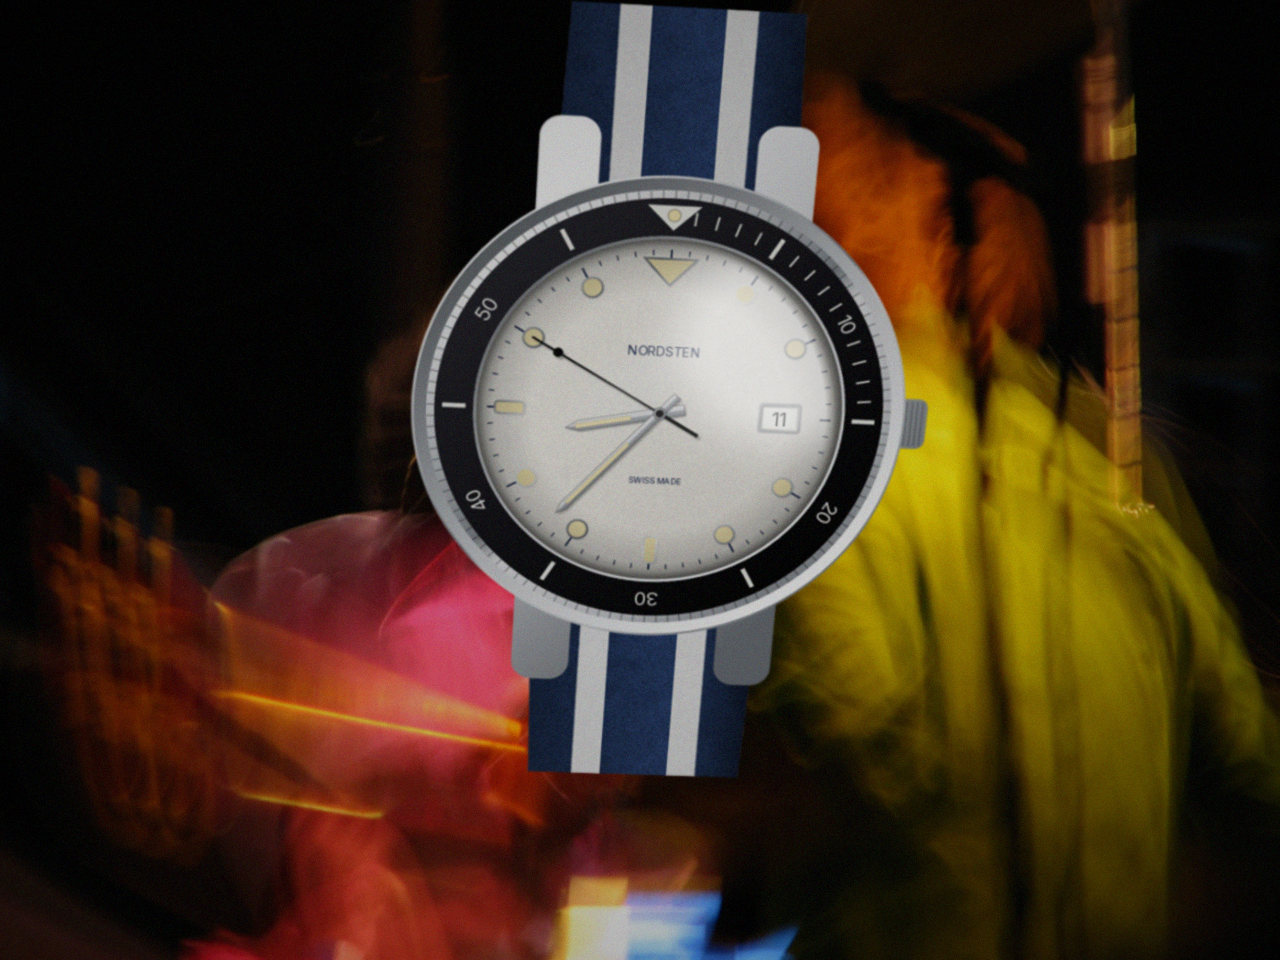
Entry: h=8 m=36 s=50
